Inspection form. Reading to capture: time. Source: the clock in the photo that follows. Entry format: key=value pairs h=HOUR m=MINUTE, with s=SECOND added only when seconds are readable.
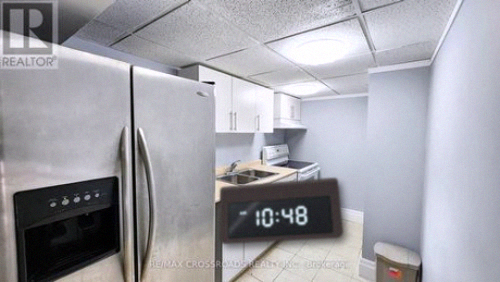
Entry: h=10 m=48
